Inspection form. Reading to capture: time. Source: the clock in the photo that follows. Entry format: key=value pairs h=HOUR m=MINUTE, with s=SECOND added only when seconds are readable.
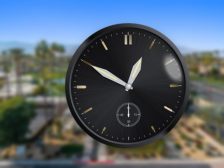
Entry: h=12 m=50
